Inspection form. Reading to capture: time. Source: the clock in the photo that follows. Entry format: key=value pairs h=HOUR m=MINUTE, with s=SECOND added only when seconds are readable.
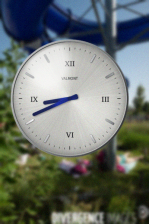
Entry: h=8 m=41
